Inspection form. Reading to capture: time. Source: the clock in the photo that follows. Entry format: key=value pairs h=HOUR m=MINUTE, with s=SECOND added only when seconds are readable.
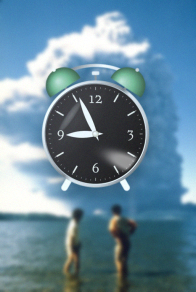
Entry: h=8 m=56
